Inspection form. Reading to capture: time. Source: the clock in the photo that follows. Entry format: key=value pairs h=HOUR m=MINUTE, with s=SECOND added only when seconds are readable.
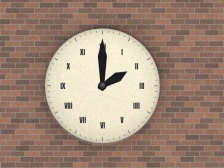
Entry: h=2 m=0
